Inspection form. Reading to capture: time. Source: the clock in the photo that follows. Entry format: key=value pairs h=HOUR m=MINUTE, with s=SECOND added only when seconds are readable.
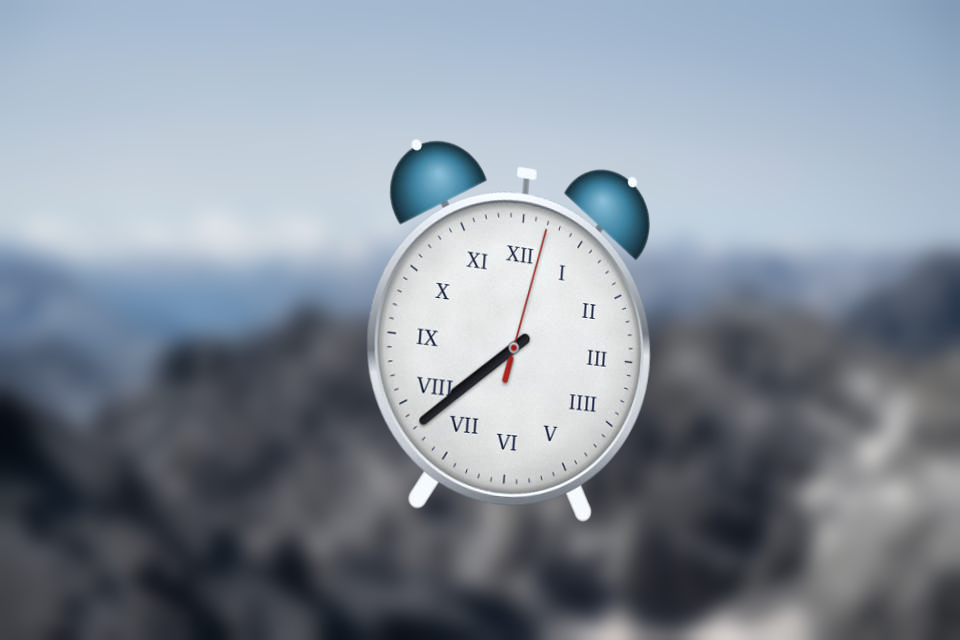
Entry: h=7 m=38 s=2
